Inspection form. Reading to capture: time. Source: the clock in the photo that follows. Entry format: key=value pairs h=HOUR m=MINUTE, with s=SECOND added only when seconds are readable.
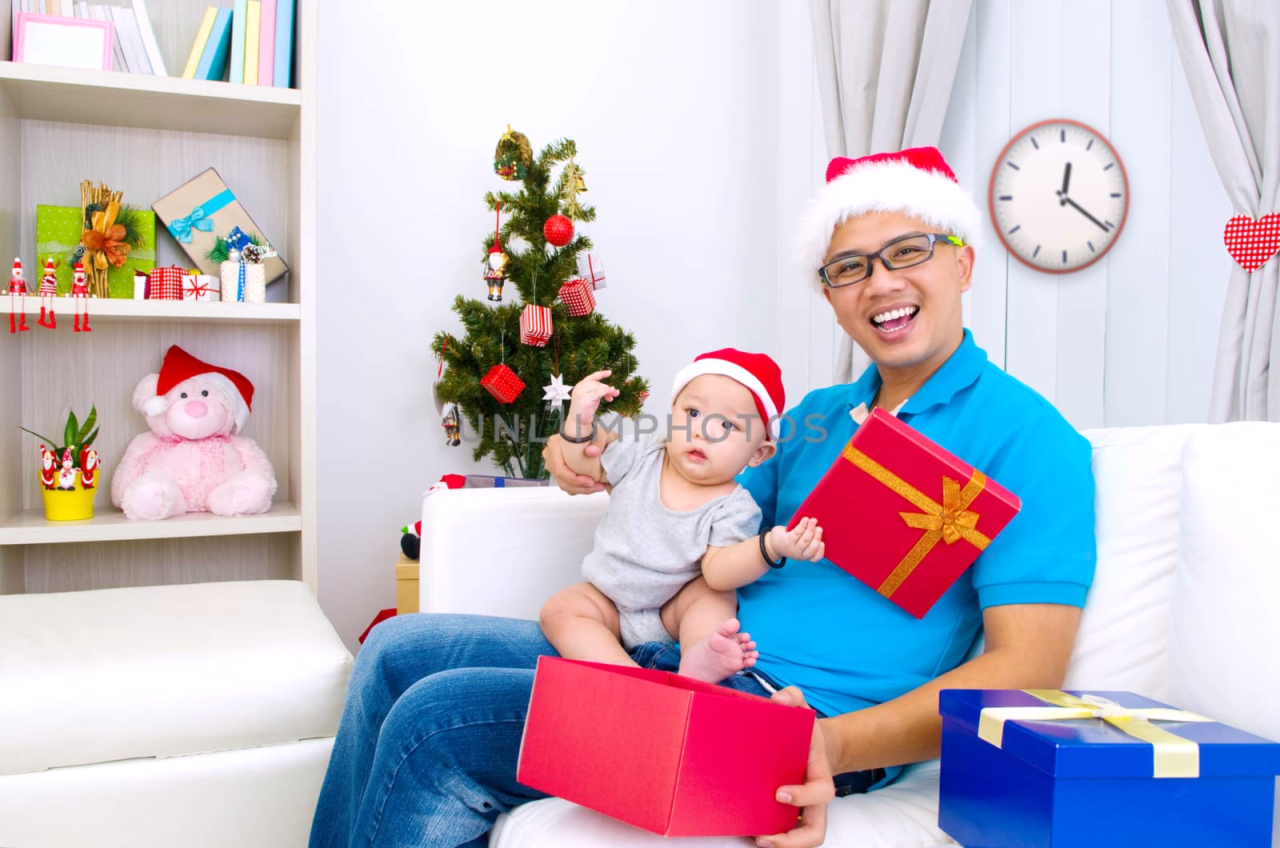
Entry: h=12 m=21
